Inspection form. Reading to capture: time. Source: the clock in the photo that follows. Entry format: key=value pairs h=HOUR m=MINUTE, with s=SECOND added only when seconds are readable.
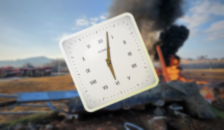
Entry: h=6 m=3
